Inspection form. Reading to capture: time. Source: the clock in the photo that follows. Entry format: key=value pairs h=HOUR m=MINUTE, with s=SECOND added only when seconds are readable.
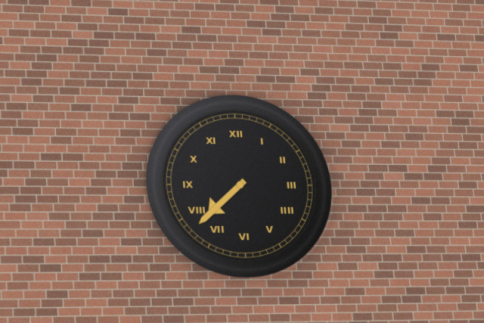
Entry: h=7 m=38
